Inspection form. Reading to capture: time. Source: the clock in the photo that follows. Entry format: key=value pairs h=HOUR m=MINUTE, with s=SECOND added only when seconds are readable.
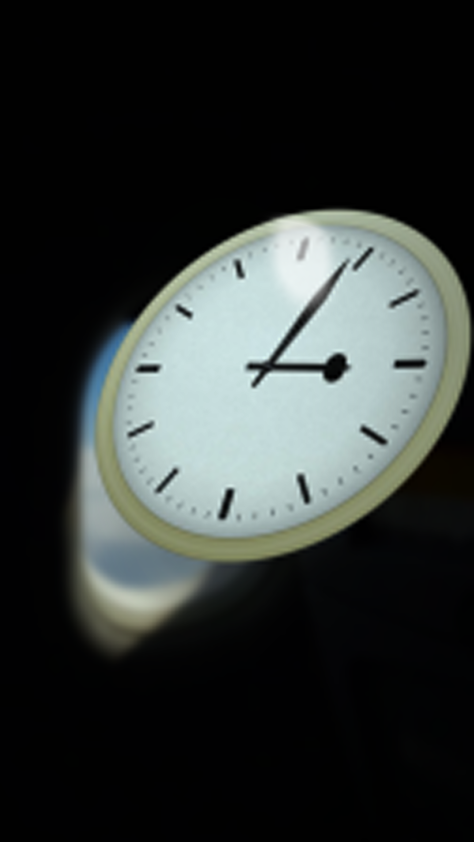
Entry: h=3 m=4
